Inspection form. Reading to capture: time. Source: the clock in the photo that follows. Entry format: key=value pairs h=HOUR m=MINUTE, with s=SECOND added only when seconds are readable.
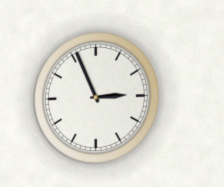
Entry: h=2 m=56
